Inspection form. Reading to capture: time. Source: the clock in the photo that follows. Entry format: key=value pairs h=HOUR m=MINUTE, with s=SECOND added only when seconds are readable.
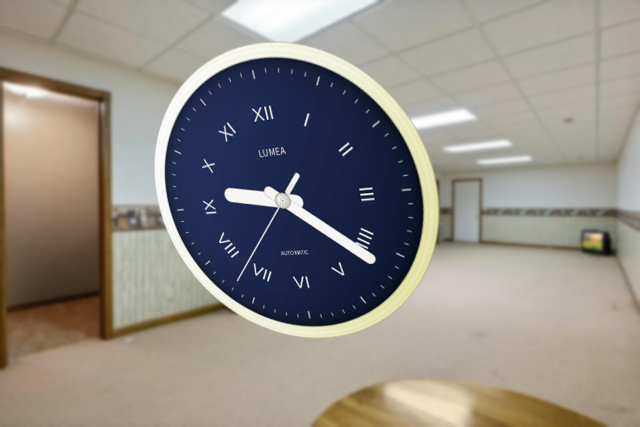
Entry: h=9 m=21 s=37
